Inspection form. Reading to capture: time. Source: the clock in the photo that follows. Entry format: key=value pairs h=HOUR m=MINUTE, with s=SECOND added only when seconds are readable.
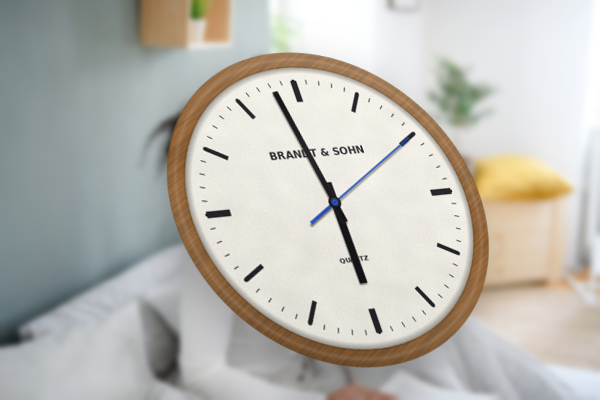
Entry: h=5 m=58 s=10
